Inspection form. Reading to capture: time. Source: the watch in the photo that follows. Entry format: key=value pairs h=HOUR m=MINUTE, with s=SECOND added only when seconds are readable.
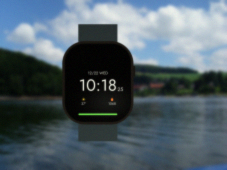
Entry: h=10 m=18
